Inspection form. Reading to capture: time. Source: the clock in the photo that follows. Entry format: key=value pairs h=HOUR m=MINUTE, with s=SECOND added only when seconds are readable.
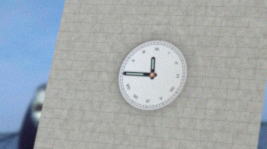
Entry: h=11 m=45
